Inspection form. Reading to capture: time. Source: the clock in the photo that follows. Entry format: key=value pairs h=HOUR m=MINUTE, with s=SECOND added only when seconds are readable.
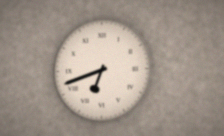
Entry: h=6 m=42
